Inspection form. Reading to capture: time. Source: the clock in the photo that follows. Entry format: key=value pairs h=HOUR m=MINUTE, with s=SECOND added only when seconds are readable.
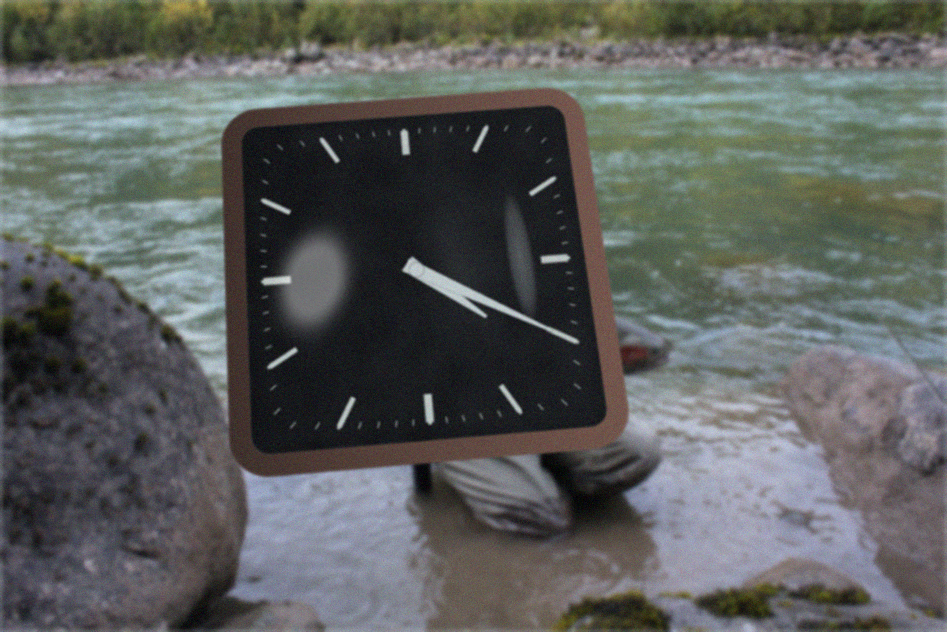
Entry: h=4 m=20
